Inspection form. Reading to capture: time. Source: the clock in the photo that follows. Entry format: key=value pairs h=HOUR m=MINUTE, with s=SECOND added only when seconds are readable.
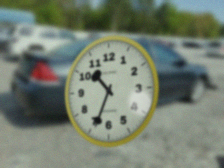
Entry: h=10 m=34
